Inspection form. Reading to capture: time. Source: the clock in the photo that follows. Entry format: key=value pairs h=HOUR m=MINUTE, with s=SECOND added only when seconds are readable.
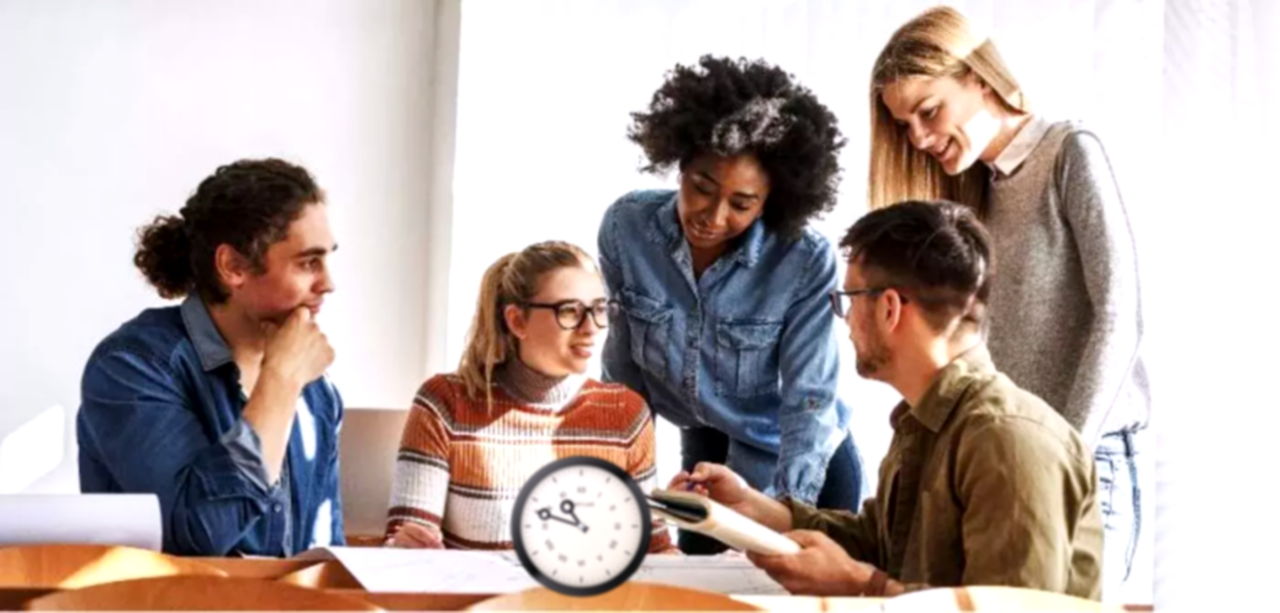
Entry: h=10 m=48
